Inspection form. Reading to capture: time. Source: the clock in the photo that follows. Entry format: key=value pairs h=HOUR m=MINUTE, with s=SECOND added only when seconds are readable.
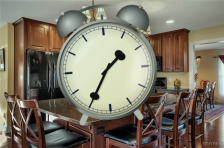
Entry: h=1 m=35
